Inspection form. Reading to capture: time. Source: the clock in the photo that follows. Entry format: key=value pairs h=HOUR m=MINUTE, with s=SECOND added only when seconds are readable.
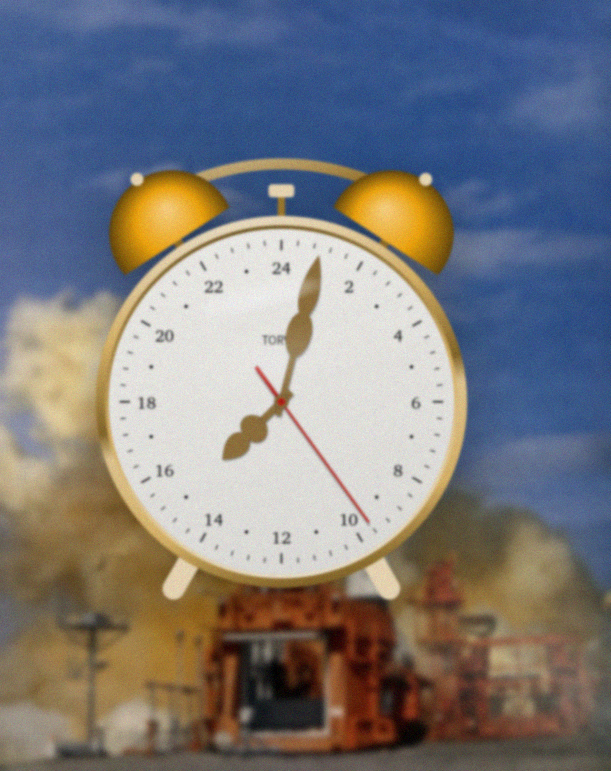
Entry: h=15 m=2 s=24
